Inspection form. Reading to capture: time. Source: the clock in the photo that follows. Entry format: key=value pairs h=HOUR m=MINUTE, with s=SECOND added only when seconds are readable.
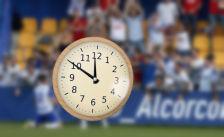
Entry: h=11 m=50
